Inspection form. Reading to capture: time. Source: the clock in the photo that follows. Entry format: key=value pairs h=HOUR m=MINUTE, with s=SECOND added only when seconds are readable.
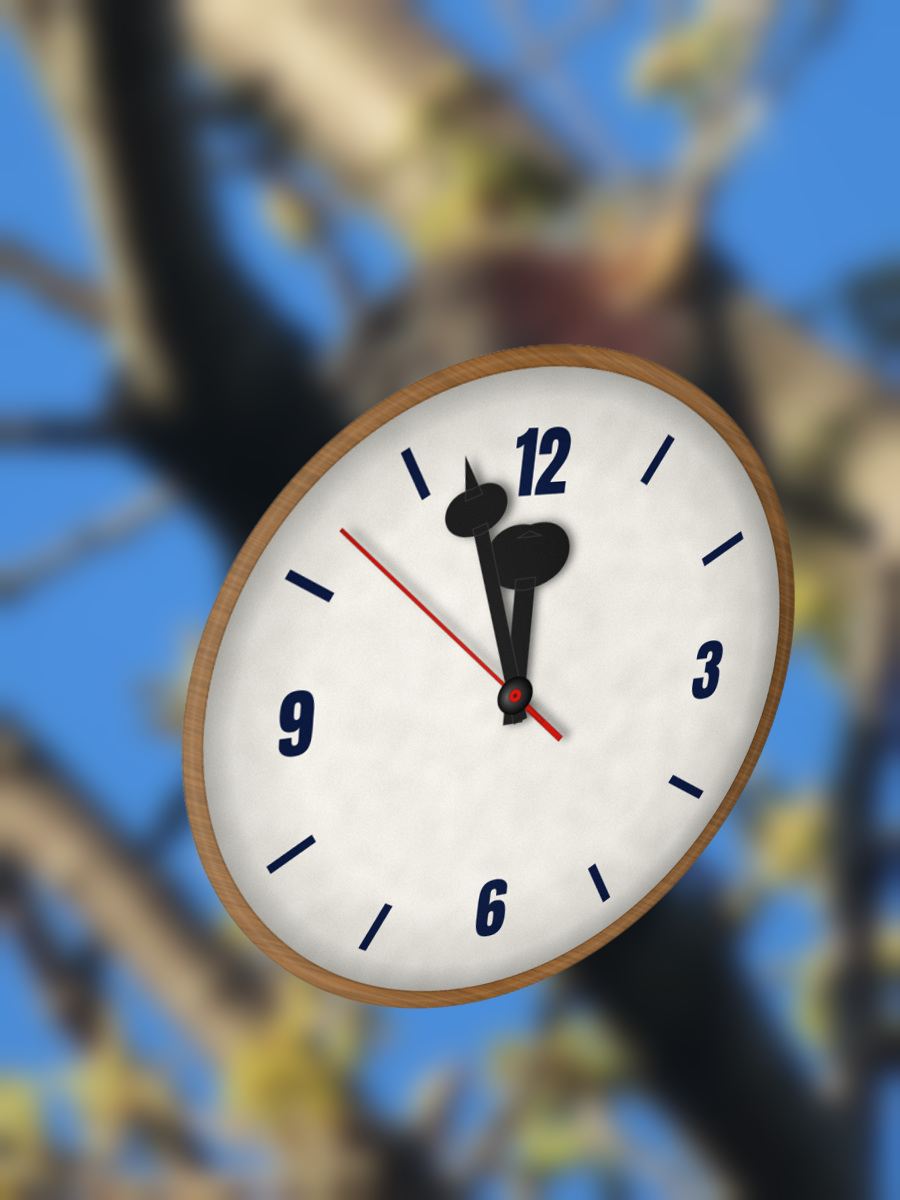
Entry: h=11 m=56 s=52
